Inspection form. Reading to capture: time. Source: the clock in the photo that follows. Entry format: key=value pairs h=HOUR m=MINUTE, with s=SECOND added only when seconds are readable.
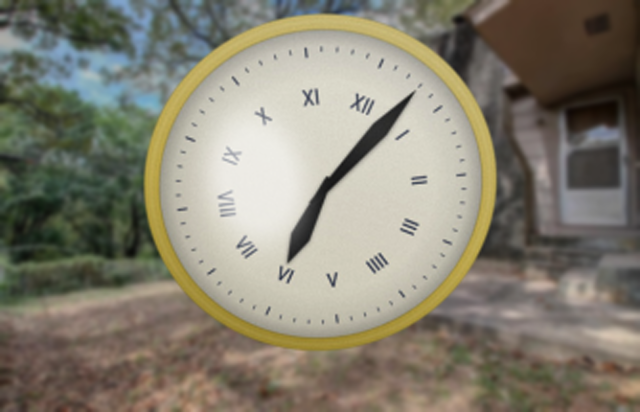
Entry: h=6 m=3
